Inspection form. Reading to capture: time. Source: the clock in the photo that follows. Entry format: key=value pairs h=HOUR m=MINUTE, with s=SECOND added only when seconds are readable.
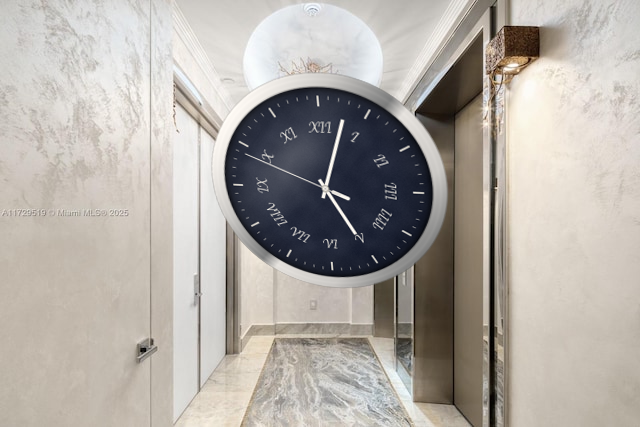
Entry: h=5 m=2 s=49
